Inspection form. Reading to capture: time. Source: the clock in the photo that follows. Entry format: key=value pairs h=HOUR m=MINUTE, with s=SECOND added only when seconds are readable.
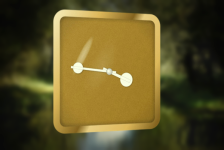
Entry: h=3 m=46
